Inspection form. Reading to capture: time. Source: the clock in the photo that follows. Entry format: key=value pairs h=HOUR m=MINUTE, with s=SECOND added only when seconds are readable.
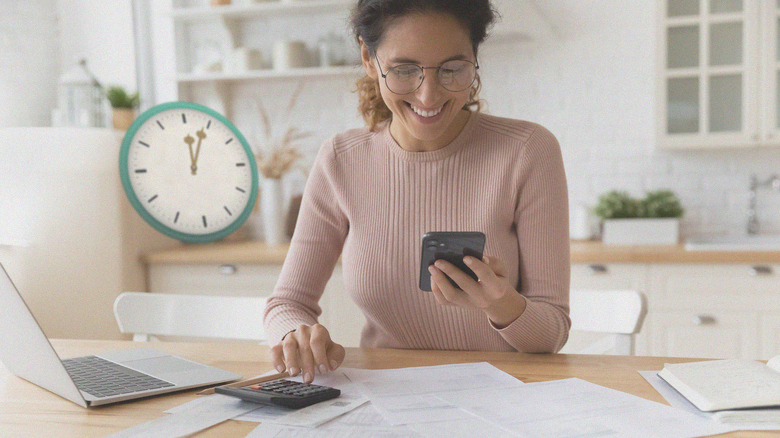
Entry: h=12 m=4
